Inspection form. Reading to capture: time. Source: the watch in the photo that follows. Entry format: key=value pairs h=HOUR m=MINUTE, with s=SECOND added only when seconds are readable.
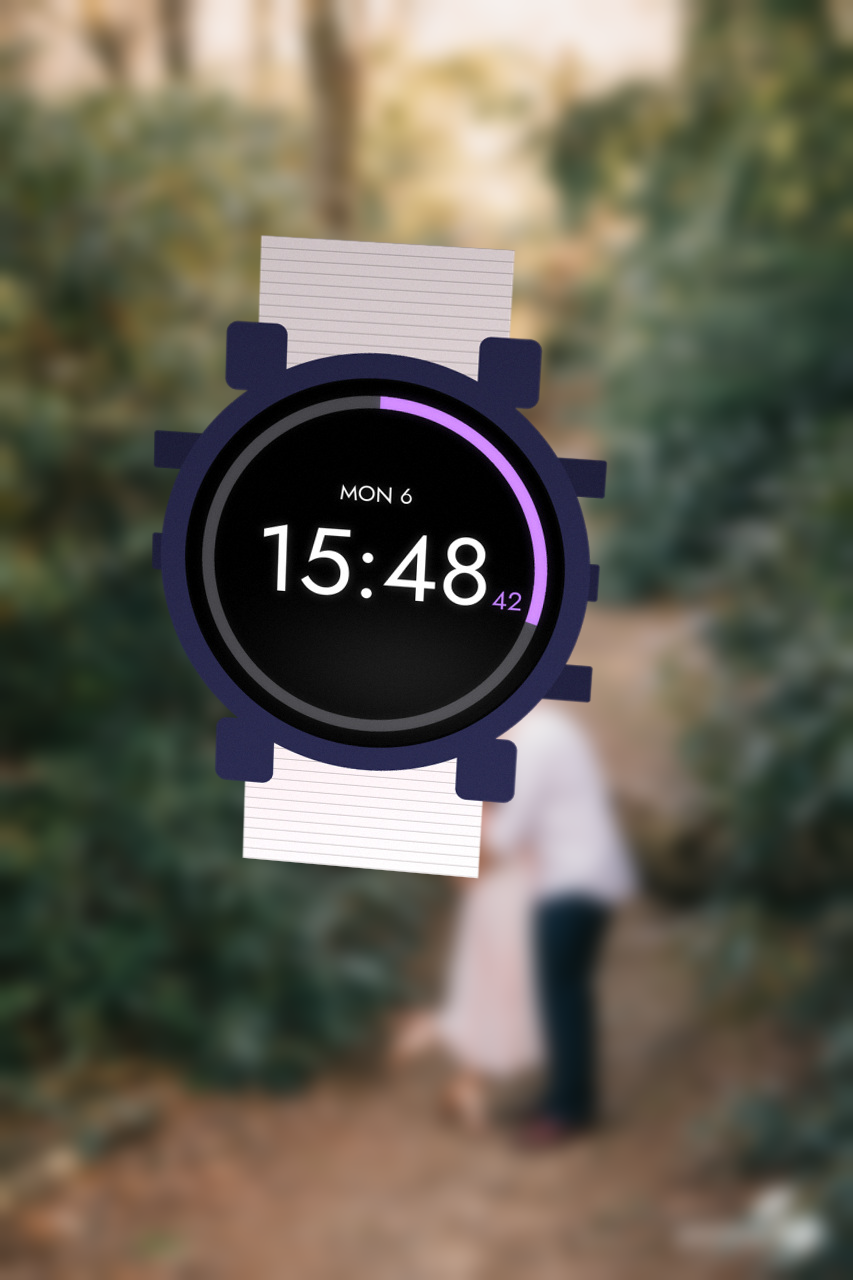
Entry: h=15 m=48 s=42
